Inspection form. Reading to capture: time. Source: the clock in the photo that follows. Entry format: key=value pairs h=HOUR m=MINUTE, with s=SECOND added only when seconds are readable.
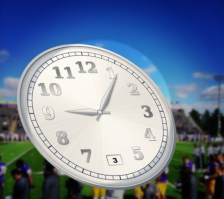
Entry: h=9 m=6
